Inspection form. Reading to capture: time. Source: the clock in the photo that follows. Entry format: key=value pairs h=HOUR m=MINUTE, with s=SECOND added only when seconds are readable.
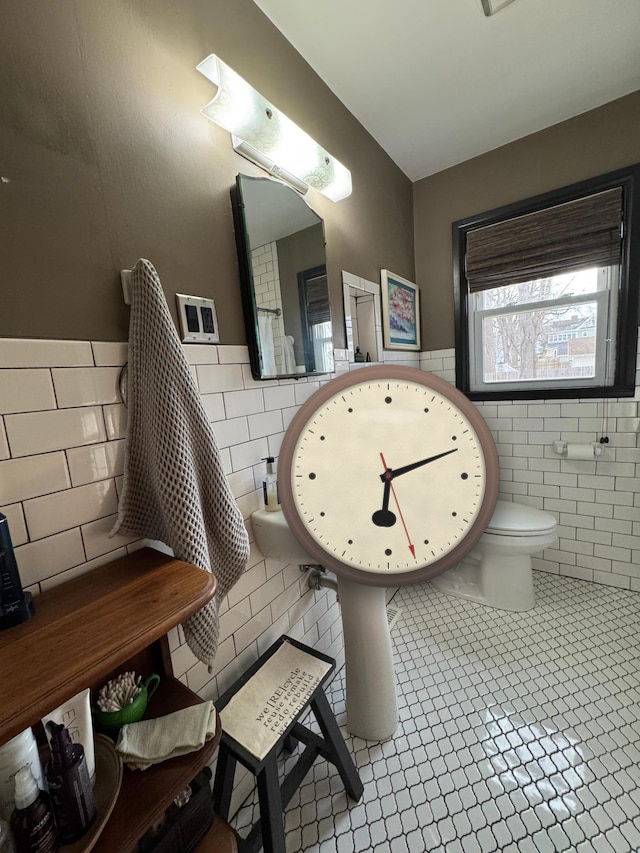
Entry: h=6 m=11 s=27
